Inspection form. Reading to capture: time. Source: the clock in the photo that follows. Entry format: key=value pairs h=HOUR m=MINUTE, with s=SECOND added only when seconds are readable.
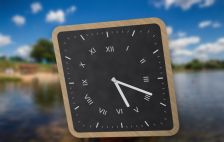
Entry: h=5 m=19
